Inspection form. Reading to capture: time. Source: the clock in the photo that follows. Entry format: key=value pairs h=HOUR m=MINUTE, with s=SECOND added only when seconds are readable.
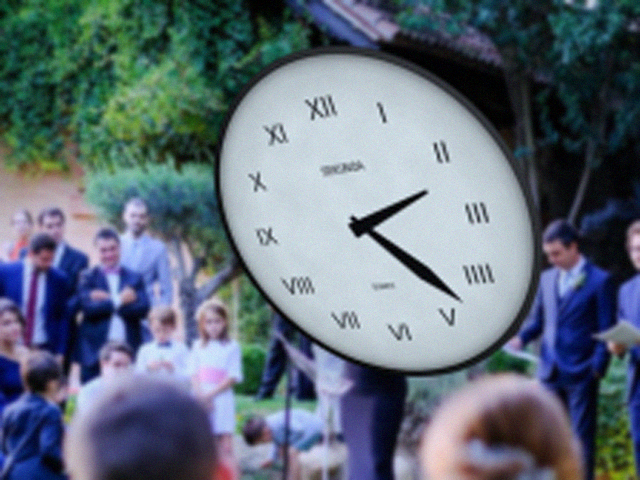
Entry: h=2 m=23
